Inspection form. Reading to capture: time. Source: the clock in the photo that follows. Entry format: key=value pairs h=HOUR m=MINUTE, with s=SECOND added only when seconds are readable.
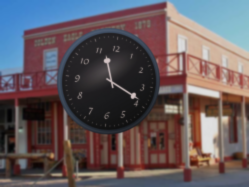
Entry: h=11 m=19
